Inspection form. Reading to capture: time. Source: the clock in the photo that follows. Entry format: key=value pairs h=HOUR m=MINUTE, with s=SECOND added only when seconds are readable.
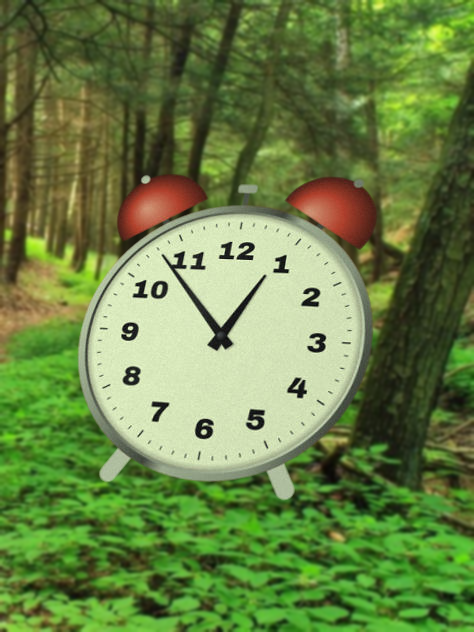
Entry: h=12 m=53
